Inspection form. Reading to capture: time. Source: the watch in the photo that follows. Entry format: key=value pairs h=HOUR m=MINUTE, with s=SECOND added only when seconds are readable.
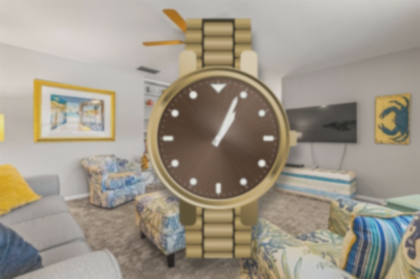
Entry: h=1 m=4
